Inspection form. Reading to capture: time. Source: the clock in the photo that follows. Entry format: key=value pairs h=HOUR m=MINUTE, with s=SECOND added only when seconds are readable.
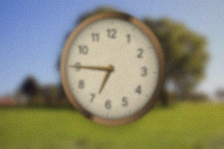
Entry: h=6 m=45
